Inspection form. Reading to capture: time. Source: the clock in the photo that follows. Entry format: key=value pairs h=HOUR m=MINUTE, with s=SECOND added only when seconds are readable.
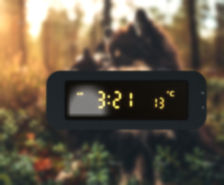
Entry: h=3 m=21
